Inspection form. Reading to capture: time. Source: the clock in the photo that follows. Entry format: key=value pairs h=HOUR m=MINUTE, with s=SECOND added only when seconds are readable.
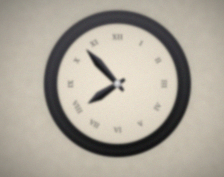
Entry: h=7 m=53
